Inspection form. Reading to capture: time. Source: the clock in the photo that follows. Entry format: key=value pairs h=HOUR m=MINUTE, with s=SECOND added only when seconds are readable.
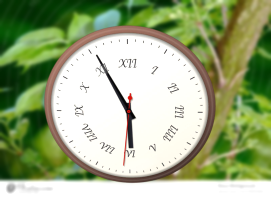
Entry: h=5 m=55 s=31
